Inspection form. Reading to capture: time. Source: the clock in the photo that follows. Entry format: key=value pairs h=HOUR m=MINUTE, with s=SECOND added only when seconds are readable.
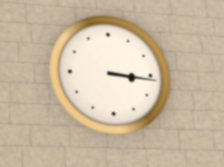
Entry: h=3 m=16
